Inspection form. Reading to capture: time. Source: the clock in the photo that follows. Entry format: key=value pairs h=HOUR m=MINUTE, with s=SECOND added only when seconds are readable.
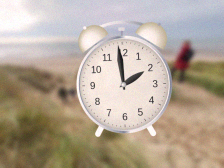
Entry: h=1 m=59
